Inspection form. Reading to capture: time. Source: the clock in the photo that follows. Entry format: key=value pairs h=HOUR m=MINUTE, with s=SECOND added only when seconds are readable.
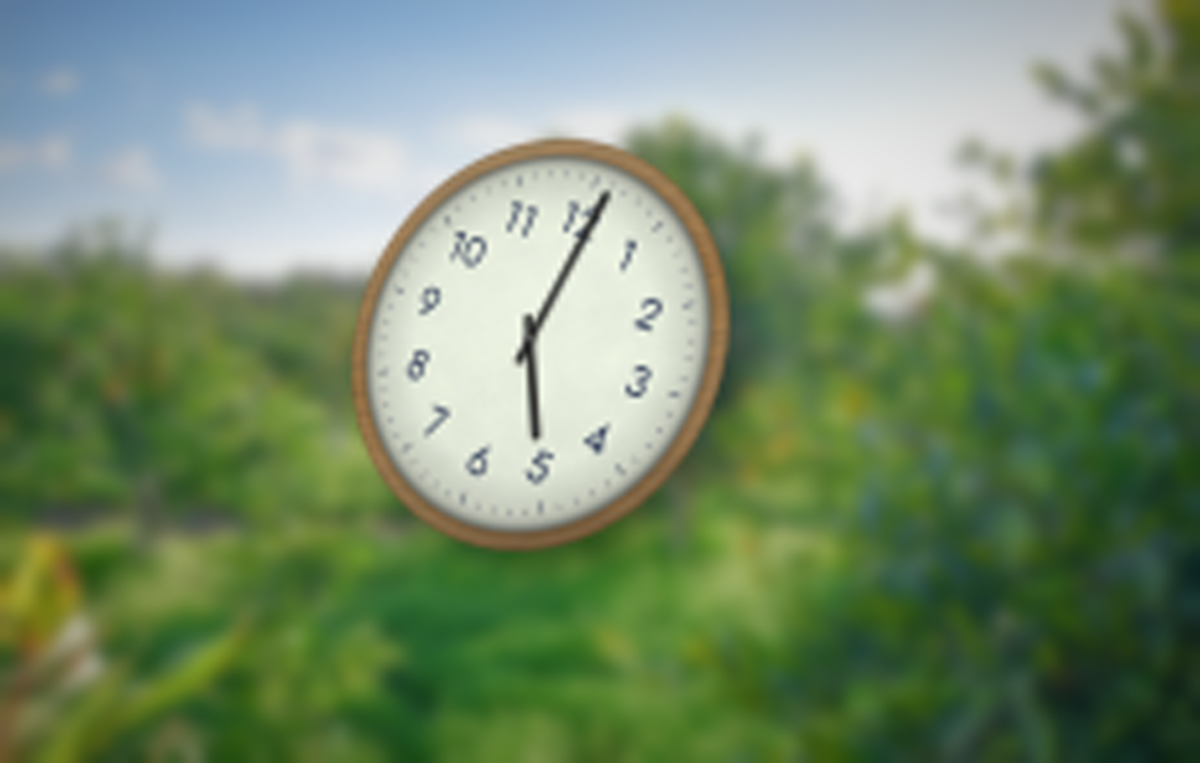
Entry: h=5 m=1
